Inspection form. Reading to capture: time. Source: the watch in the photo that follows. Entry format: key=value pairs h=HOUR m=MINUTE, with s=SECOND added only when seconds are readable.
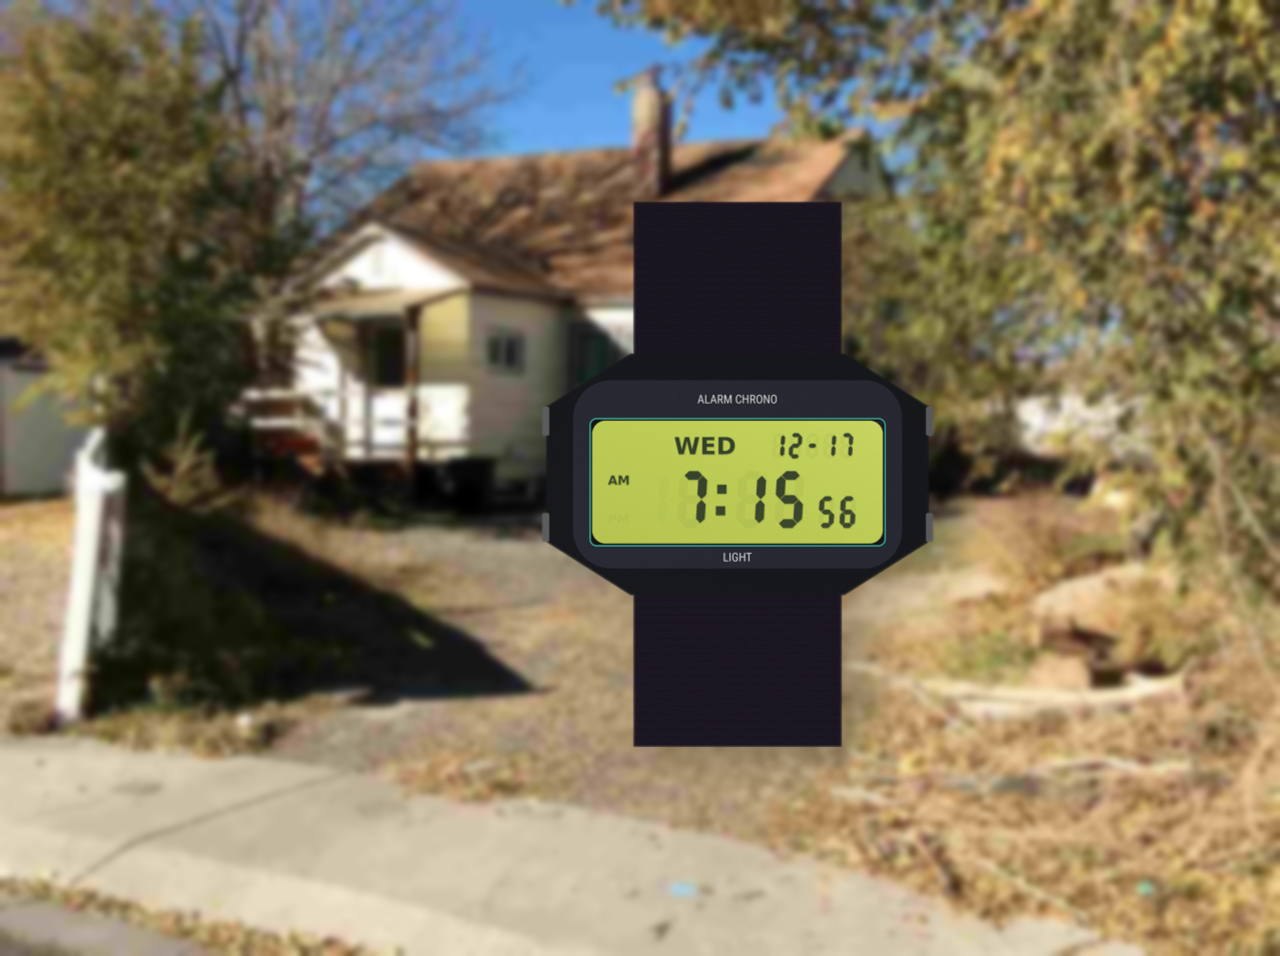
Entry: h=7 m=15 s=56
